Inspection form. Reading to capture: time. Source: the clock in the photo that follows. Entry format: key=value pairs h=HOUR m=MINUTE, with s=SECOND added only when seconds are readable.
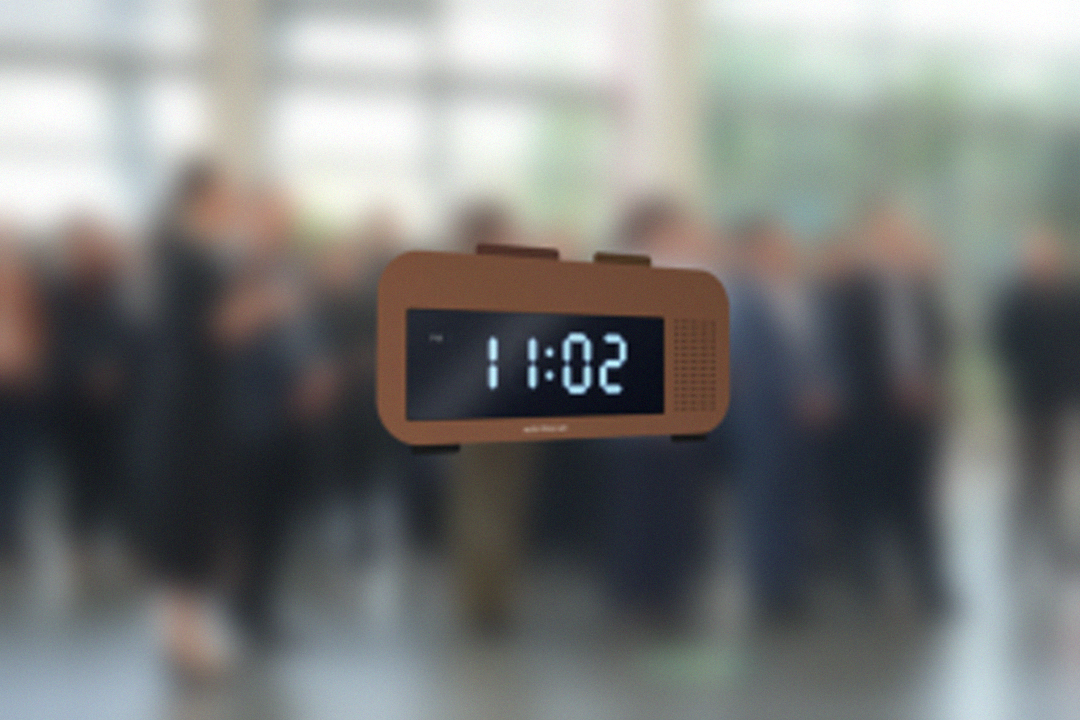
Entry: h=11 m=2
